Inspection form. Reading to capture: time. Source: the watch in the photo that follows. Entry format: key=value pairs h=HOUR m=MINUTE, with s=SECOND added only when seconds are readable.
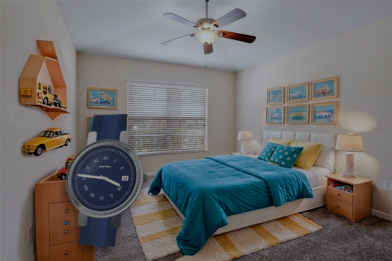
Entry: h=3 m=46
